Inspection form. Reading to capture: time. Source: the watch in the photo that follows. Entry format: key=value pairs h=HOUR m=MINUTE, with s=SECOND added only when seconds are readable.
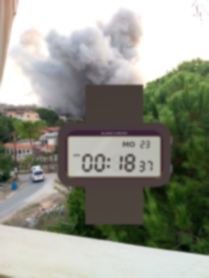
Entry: h=0 m=18 s=37
